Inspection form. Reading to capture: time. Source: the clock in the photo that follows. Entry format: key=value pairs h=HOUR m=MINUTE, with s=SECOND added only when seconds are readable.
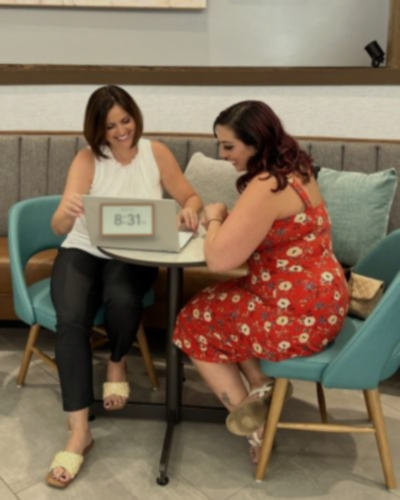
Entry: h=8 m=31
